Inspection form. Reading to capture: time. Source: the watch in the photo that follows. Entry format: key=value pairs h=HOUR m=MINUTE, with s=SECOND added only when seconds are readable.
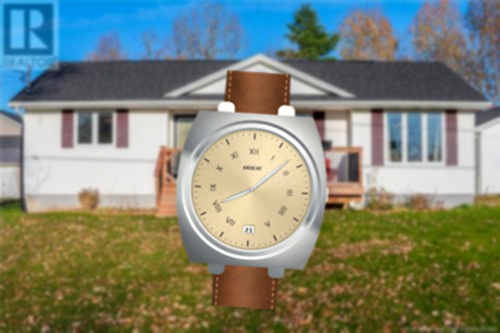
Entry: h=8 m=8
